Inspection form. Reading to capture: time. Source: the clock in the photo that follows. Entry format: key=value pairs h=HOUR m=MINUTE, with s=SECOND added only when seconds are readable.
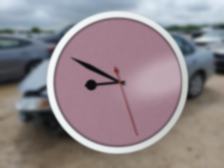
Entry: h=8 m=49 s=27
